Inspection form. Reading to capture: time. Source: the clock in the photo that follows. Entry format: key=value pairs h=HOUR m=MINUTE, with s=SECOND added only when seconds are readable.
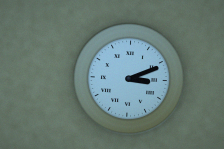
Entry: h=3 m=11
